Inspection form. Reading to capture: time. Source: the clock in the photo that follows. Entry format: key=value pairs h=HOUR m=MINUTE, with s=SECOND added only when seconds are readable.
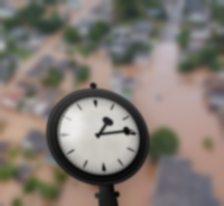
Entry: h=1 m=14
